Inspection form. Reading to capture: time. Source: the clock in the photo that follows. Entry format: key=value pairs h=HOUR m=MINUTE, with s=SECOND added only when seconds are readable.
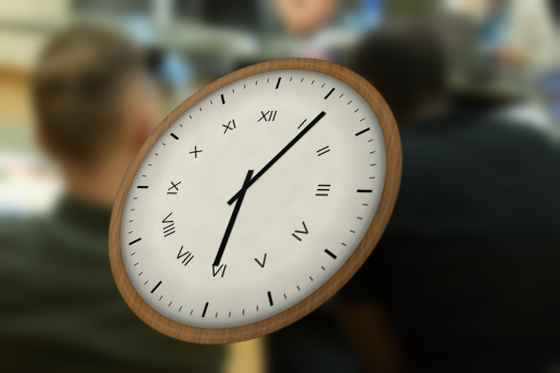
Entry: h=6 m=6
